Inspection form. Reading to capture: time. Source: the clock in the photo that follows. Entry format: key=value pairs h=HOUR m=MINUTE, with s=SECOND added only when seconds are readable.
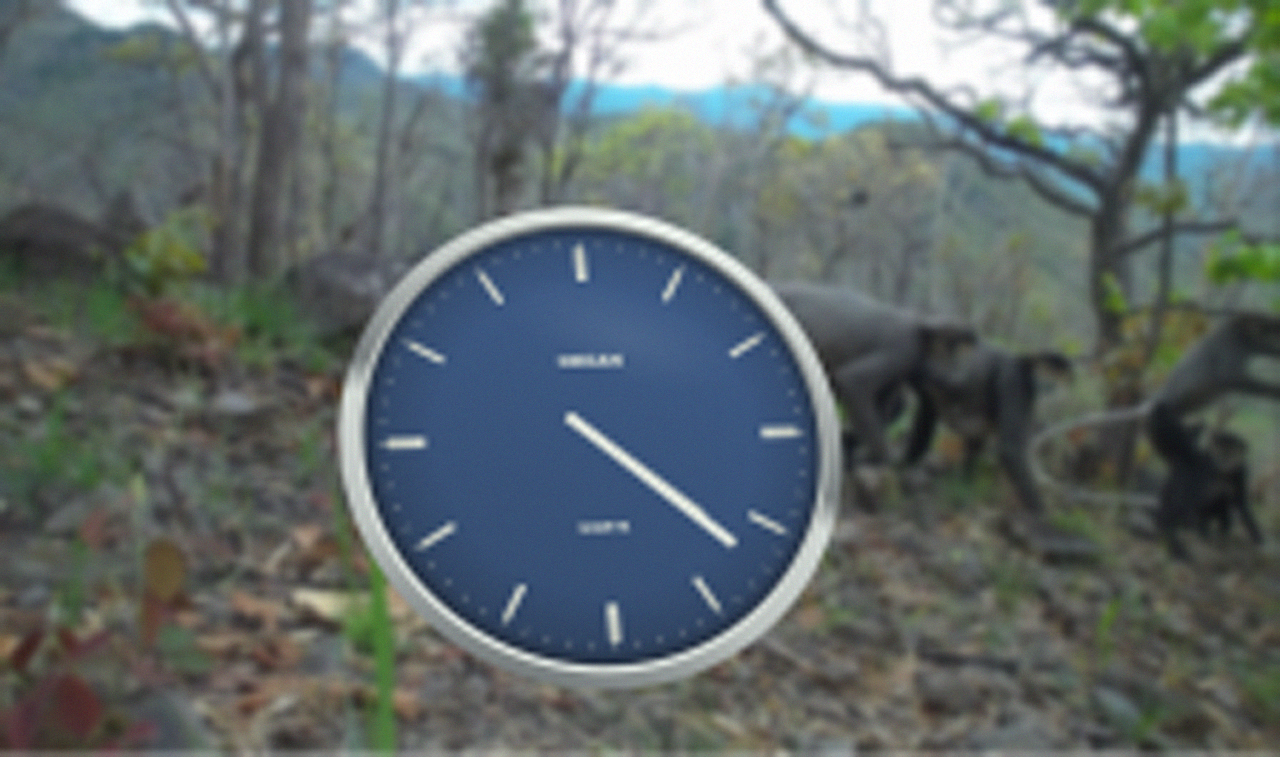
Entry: h=4 m=22
